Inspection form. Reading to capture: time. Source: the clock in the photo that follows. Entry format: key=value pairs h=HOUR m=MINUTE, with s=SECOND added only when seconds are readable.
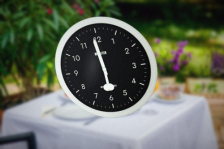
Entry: h=5 m=59
